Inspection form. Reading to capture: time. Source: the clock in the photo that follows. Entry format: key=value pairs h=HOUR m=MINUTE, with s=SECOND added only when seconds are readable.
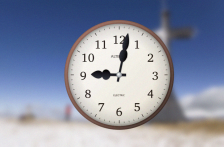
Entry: h=9 m=2
